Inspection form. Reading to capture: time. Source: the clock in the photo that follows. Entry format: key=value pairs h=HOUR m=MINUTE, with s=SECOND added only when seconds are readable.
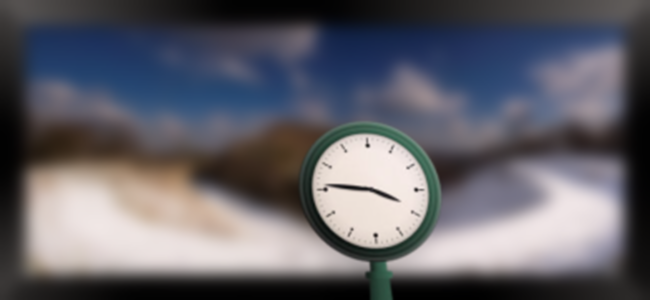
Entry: h=3 m=46
